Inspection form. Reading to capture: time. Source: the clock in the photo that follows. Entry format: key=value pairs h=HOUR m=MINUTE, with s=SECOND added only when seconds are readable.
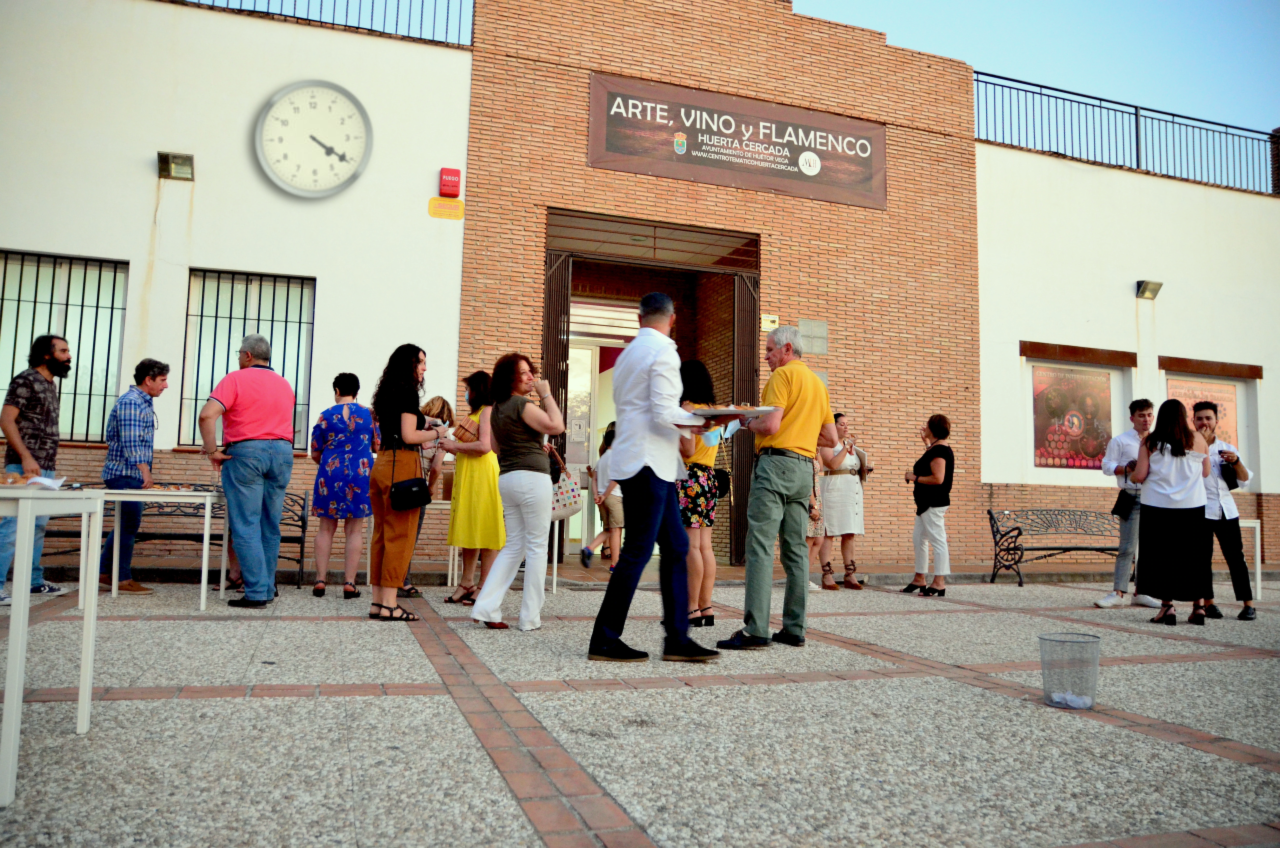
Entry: h=4 m=21
